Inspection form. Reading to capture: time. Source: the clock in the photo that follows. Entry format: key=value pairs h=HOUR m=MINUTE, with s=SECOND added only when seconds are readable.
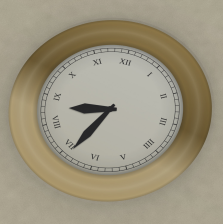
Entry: h=8 m=34
